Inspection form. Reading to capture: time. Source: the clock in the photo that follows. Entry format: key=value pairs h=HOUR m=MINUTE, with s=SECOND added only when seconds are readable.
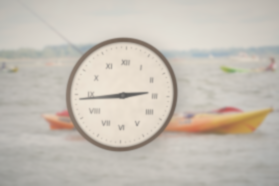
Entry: h=2 m=44
